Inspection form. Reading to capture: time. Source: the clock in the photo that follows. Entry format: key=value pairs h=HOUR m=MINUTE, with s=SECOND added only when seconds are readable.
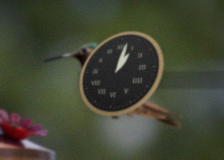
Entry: h=1 m=2
